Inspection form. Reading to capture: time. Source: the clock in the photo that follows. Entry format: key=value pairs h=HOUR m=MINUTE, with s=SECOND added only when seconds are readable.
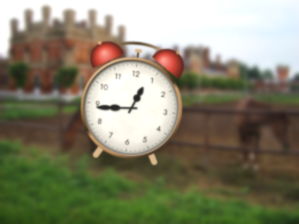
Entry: h=12 m=44
